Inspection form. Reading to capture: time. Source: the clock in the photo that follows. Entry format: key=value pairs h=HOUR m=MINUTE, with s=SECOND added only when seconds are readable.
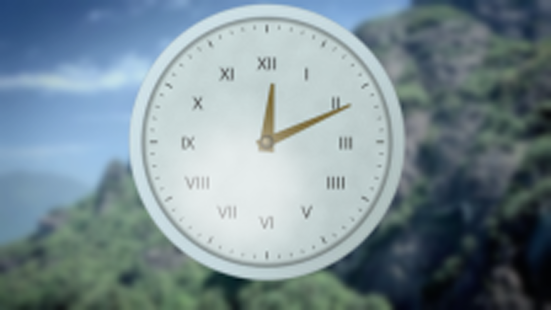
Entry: h=12 m=11
